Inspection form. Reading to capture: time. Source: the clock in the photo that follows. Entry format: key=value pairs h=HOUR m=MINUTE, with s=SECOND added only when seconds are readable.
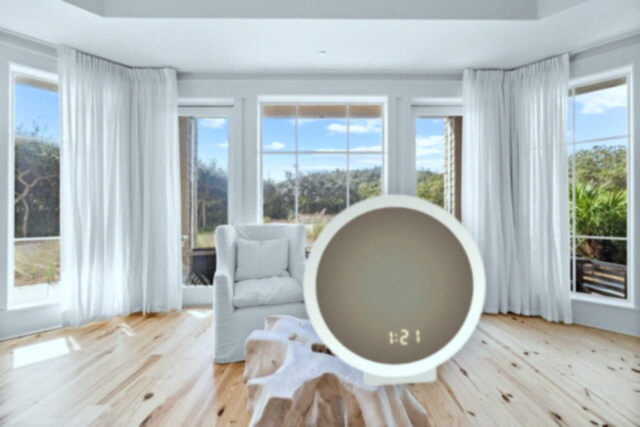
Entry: h=1 m=21
